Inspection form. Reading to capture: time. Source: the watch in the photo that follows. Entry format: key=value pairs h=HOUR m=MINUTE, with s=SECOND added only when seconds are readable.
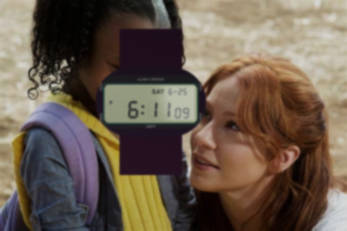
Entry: h=6 m=11 s=9
